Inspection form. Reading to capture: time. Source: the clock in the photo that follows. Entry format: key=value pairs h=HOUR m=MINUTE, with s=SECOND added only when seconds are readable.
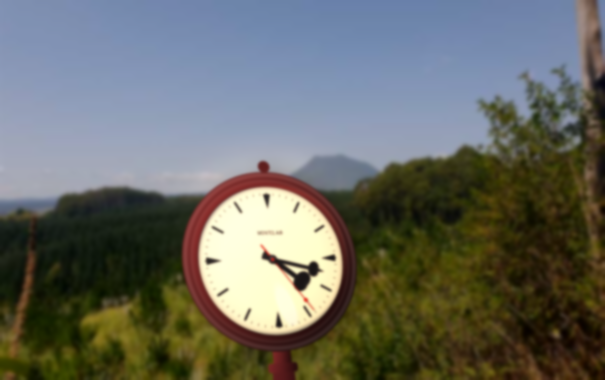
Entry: h=4 m=17 s=24
